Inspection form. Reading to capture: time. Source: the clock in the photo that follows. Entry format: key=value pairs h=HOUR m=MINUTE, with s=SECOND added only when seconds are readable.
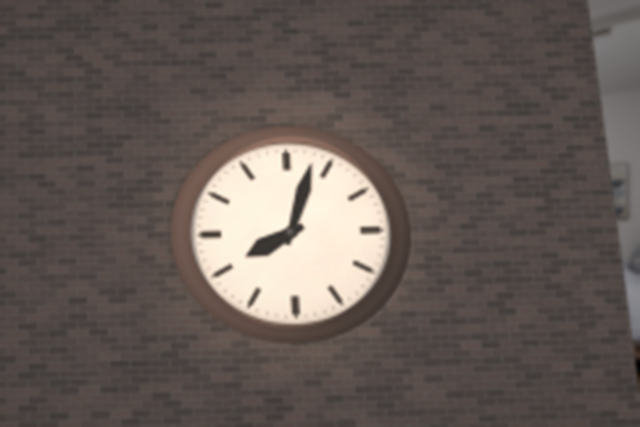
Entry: h=8 m=3
